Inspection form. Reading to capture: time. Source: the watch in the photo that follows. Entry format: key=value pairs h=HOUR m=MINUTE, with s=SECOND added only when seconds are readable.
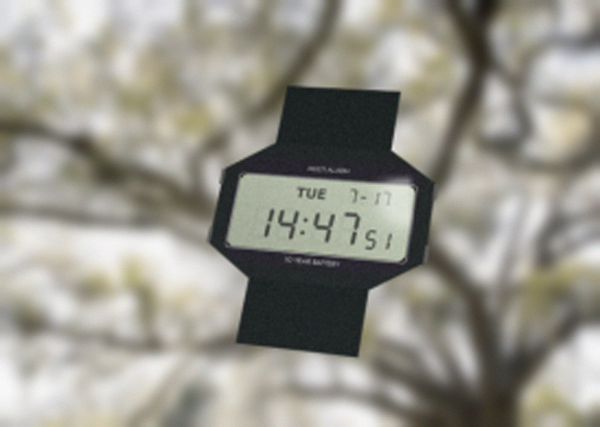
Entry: h=14 m=47 s=51
